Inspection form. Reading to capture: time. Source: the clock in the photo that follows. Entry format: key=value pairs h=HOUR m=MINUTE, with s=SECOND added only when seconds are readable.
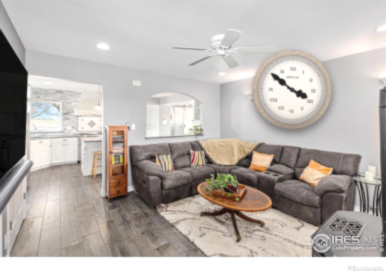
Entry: h=3 m=51
